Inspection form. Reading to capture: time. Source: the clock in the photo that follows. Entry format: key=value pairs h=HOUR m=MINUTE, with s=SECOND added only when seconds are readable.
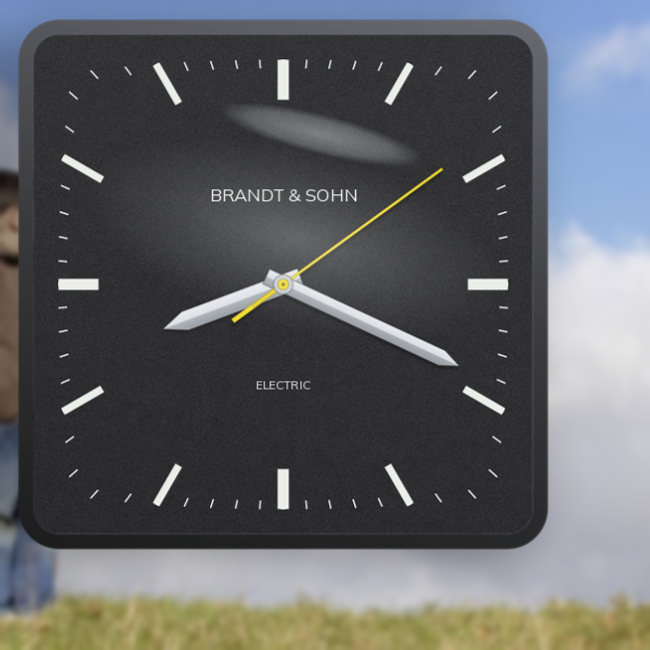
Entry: h=8 m=19 s=9
